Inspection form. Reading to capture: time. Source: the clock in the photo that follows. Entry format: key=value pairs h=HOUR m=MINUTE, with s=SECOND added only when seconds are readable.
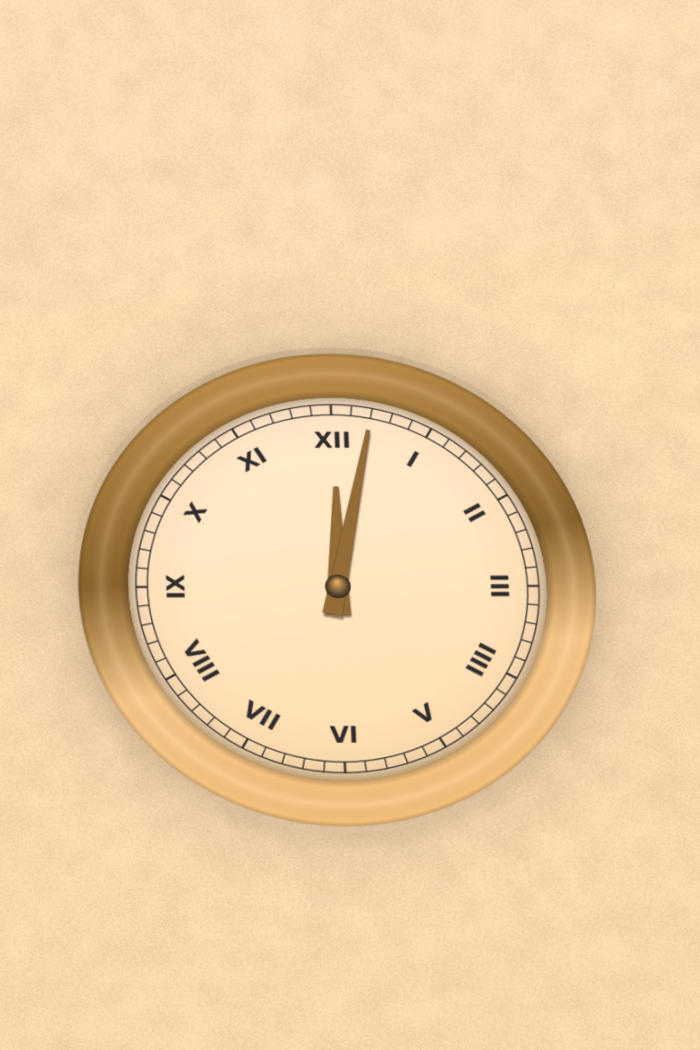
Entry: h=12 m=2
